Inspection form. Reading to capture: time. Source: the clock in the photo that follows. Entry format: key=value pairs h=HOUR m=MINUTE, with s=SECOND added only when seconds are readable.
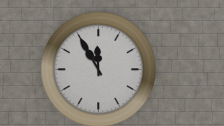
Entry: h=11 m=55
